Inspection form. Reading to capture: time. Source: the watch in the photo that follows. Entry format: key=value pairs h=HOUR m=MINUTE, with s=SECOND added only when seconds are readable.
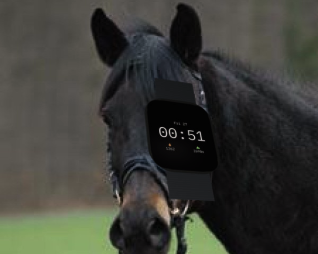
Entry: h=0 m=51
